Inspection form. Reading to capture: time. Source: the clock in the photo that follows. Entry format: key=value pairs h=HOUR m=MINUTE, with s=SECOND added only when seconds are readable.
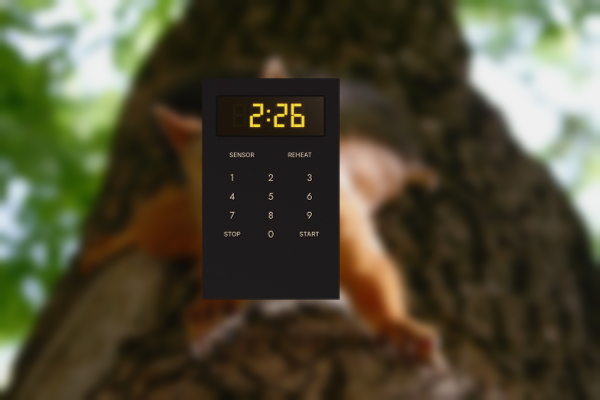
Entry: h=2 m=26
